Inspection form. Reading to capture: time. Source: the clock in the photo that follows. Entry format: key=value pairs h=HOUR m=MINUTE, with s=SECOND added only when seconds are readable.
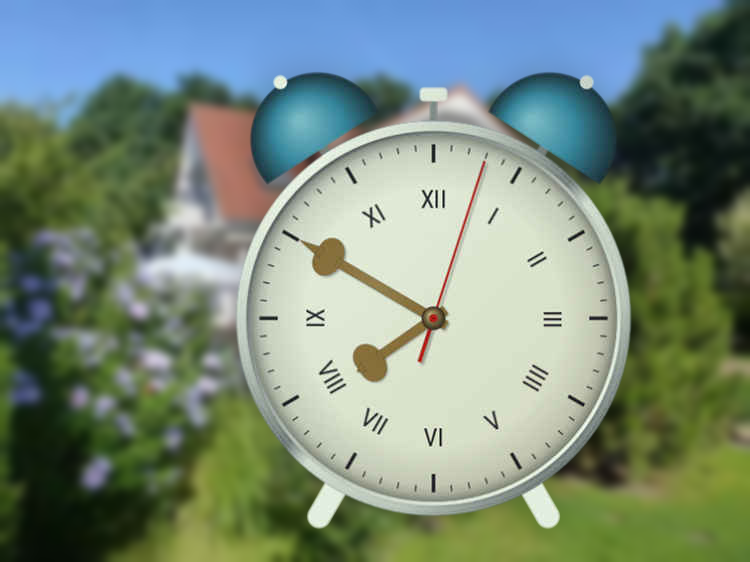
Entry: h=7 m=50 s=3
